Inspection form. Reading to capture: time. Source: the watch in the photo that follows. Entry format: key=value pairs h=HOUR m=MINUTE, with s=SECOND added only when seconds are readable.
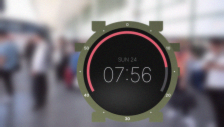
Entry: h=7 m=56
